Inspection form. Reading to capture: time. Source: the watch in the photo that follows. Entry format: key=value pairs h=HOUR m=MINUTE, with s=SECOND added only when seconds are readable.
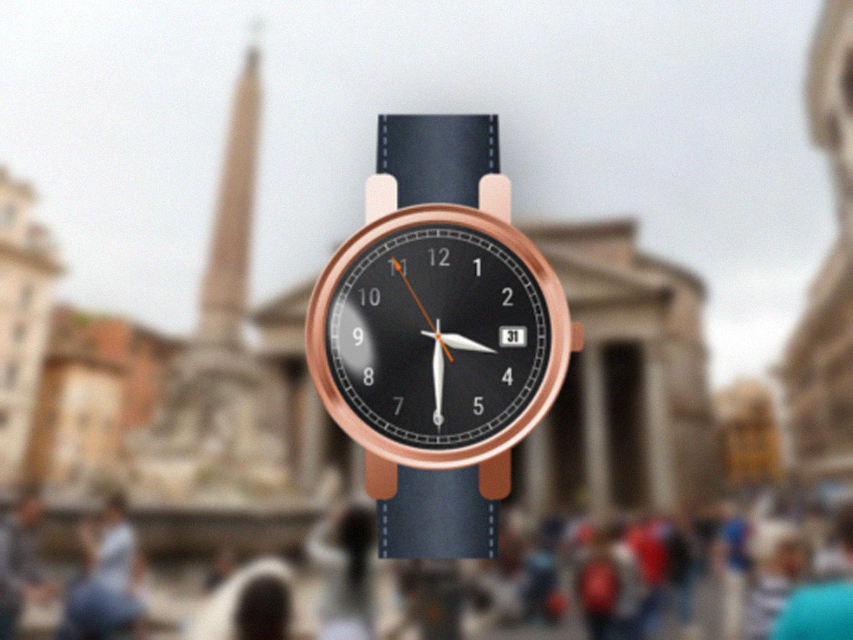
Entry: h=3 m=29 s=55
